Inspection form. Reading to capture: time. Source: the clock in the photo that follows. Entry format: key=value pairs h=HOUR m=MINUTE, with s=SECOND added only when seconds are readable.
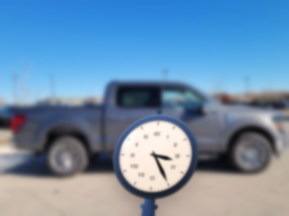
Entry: h=3 m=25
